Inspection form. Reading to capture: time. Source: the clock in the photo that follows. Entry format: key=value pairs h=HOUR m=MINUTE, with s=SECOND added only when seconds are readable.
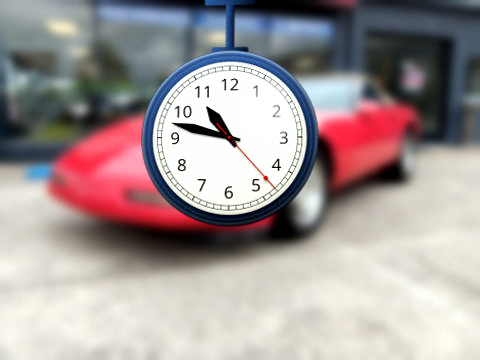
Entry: h=10 m=47 s=23
